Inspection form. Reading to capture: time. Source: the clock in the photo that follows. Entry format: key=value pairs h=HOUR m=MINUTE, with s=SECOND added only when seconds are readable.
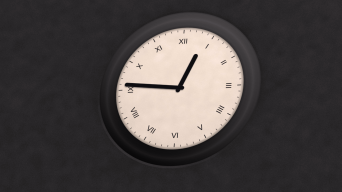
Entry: h=12 m=46
